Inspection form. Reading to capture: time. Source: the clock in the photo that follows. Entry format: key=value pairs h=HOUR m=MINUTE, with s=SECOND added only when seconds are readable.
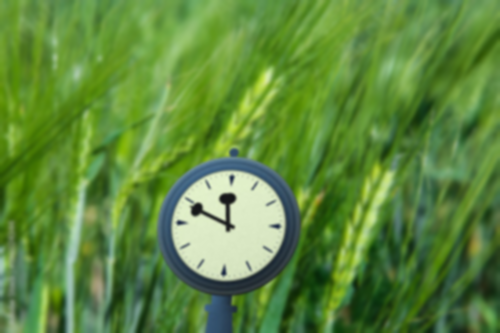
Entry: h=11 m=49
